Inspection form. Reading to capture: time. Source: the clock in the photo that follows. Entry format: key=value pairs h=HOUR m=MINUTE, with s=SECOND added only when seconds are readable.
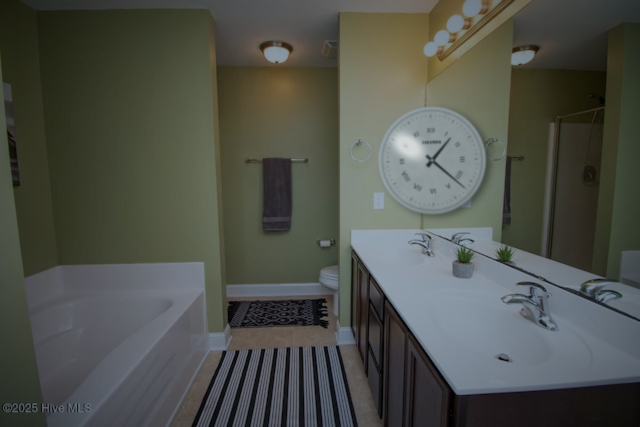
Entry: h=1 m=22
